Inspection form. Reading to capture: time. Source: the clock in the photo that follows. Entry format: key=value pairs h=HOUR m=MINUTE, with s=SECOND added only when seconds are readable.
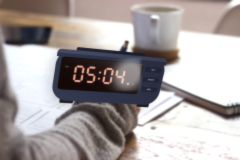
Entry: h=5 m=4
